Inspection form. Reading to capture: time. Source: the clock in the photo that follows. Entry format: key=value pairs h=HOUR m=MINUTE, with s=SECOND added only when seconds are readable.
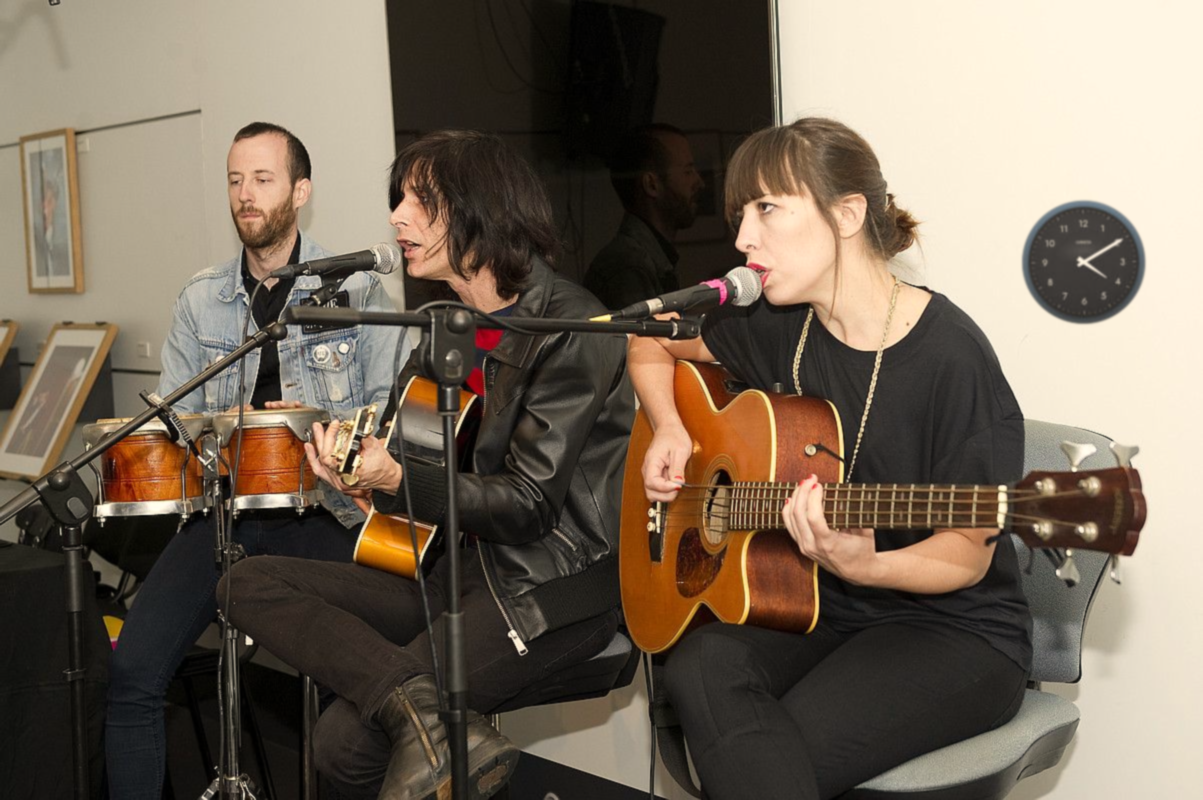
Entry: h=4 m=10
